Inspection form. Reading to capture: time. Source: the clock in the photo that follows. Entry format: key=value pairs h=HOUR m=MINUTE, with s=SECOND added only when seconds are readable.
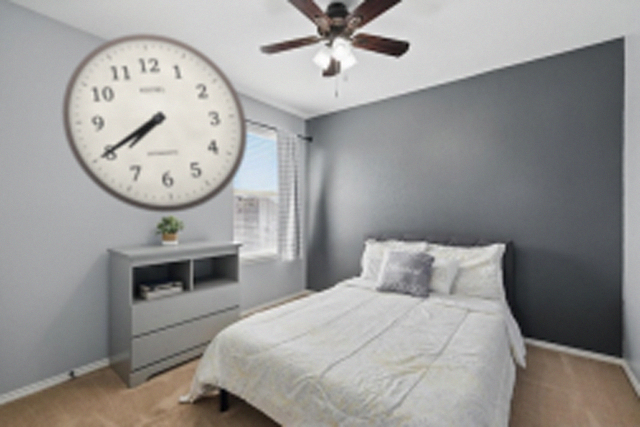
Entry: h=7 m=40
